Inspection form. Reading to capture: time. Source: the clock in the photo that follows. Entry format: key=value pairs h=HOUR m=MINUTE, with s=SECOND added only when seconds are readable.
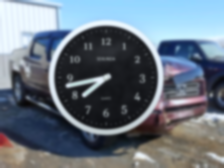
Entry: h=7 m=43
